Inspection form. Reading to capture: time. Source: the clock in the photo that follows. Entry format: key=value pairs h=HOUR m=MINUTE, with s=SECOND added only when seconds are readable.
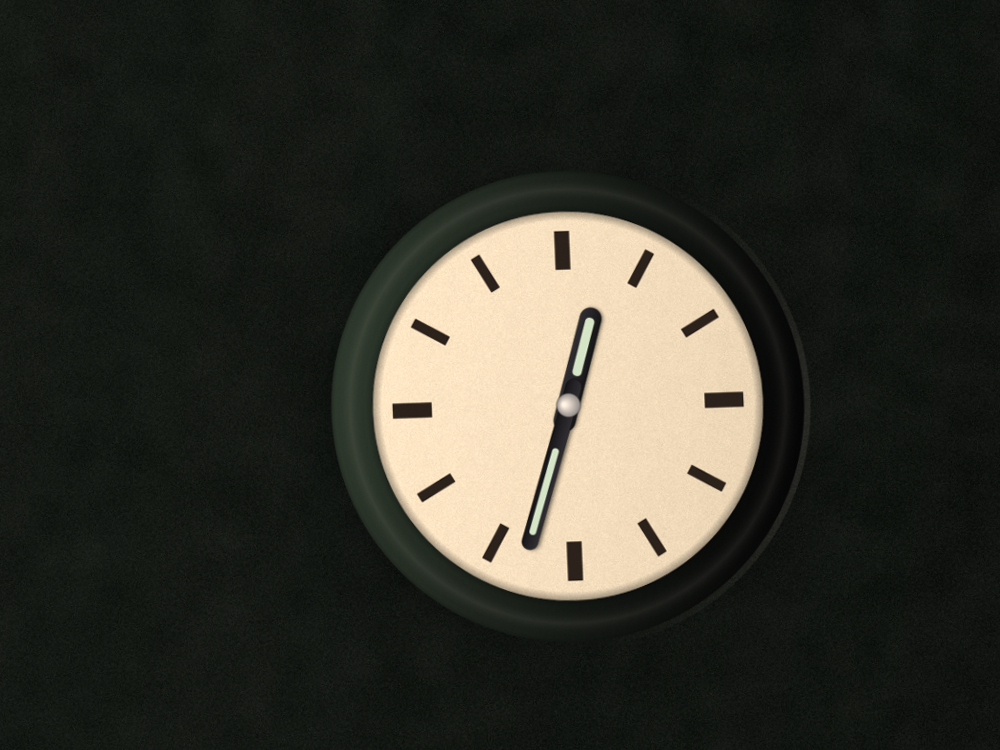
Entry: h=12 m=33
